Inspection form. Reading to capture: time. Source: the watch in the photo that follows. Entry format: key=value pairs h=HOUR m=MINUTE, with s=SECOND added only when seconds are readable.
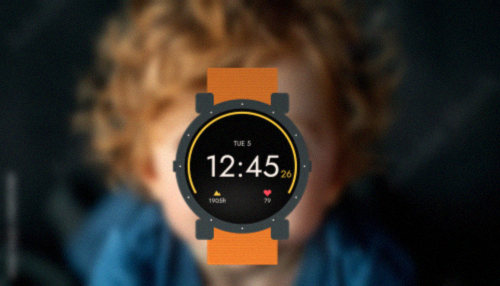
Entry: h=12 m=45 s=26
